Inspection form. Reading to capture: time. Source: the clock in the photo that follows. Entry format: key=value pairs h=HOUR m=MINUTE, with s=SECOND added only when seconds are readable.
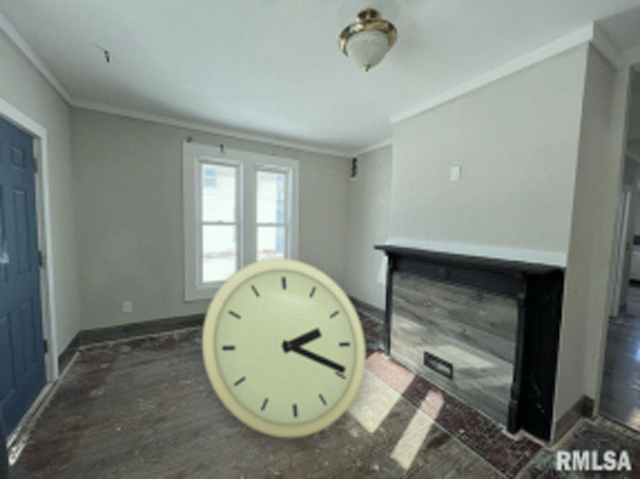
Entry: h=2 m=19
